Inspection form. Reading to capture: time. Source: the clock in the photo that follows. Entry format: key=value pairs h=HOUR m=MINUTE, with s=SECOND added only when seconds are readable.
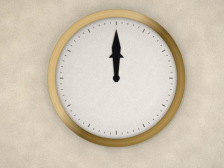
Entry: h=12 m=0
